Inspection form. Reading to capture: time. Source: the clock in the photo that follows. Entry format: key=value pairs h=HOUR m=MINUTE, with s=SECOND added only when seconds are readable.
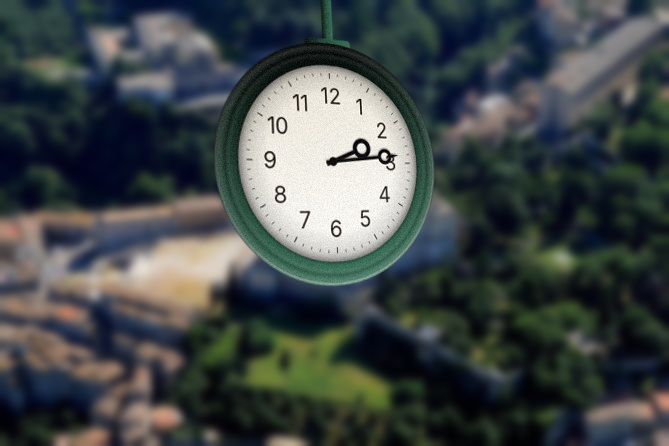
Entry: h=2 m=14
